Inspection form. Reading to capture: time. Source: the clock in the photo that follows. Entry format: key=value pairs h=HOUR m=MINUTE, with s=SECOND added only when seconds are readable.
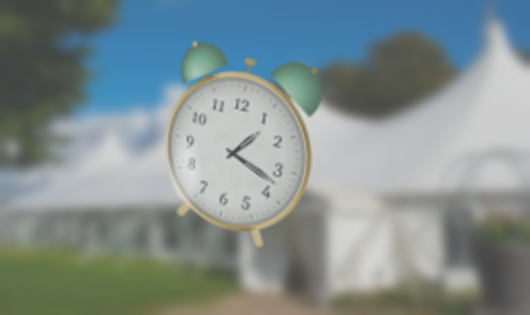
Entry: h=1 m=18
